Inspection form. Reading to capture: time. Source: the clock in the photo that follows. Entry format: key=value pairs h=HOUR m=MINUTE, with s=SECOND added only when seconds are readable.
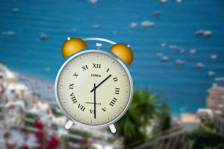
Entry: h=1 m=29
